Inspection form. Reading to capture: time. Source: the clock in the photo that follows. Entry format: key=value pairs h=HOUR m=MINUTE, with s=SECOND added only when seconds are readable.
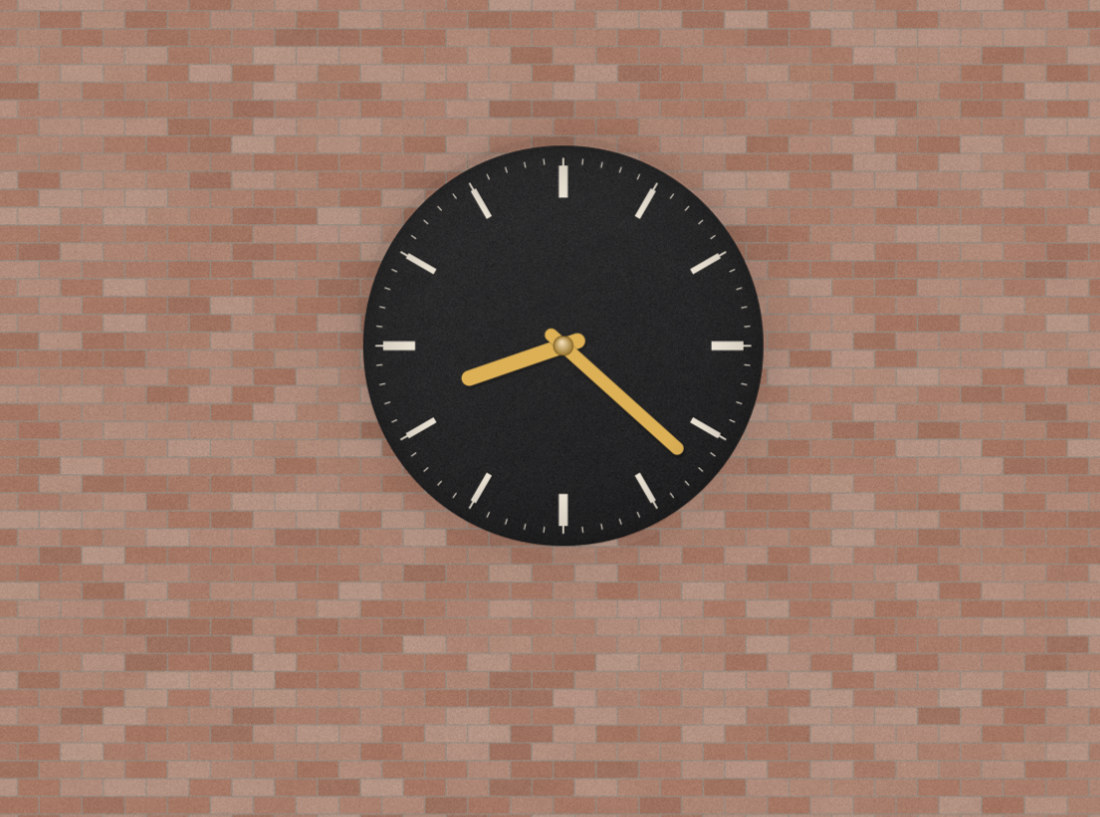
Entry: h=8 m=22
